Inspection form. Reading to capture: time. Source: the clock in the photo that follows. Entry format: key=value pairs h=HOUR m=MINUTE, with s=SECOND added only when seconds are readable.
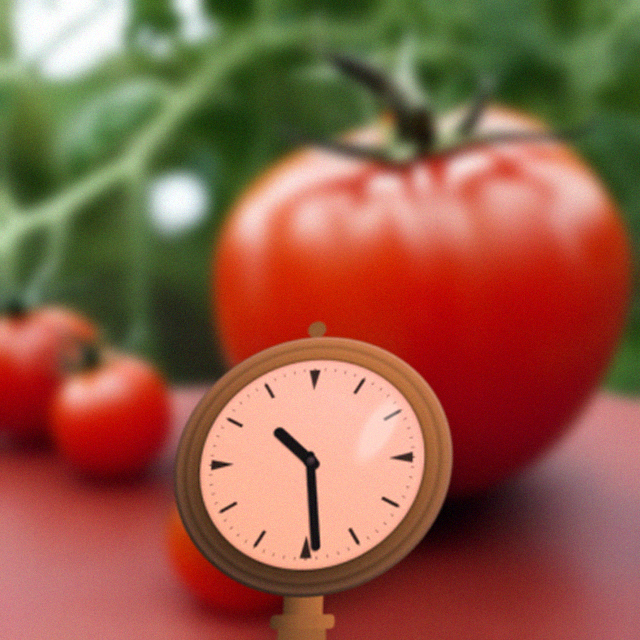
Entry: h=10 m=29
